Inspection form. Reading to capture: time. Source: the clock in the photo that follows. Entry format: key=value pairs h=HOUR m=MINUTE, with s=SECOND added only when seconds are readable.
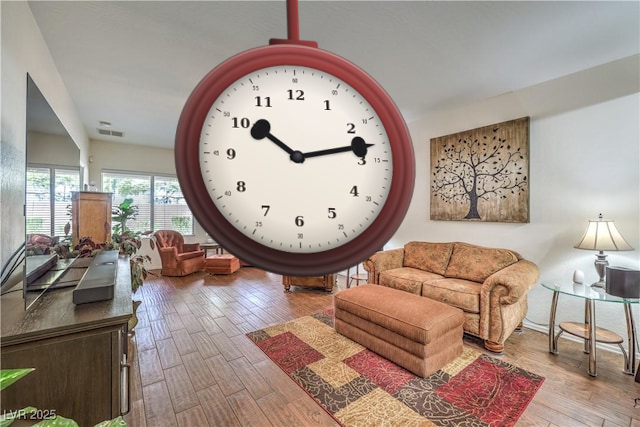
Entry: h=10 m=13
